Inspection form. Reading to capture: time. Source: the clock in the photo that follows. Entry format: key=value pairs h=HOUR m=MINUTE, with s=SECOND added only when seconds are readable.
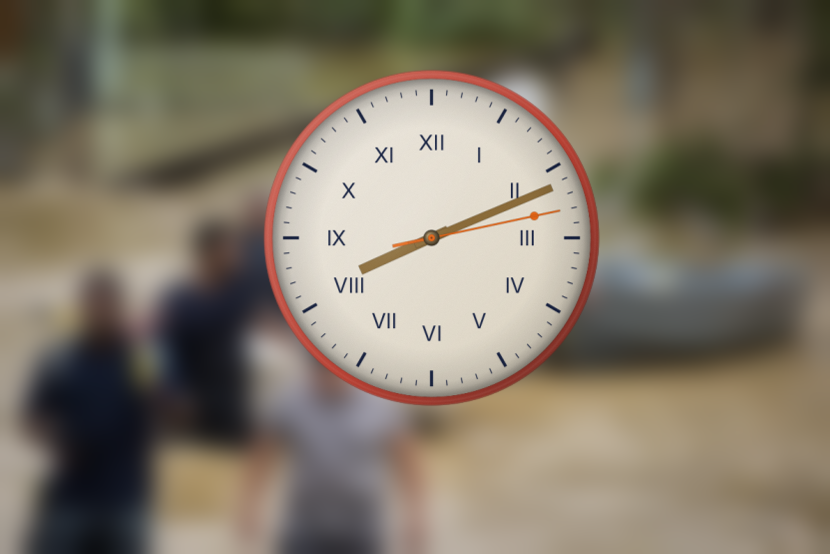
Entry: h=8 m=11 s=13
